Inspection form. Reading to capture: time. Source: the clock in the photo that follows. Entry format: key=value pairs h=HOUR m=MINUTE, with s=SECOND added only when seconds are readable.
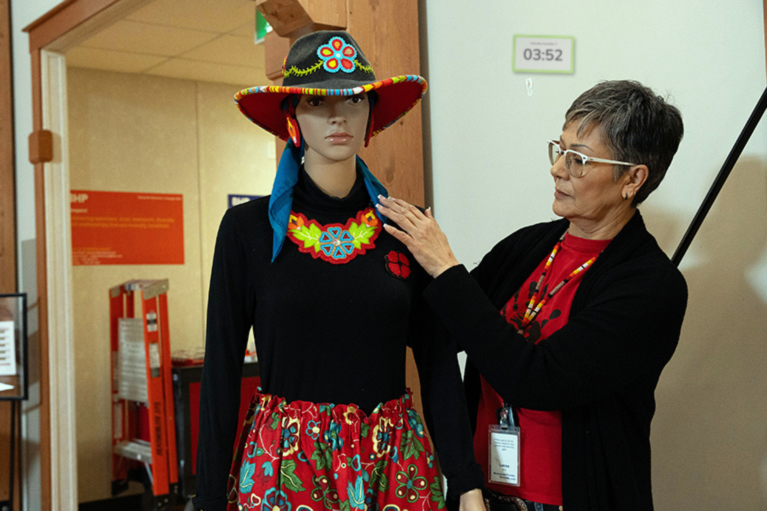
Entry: h=3 m=52
